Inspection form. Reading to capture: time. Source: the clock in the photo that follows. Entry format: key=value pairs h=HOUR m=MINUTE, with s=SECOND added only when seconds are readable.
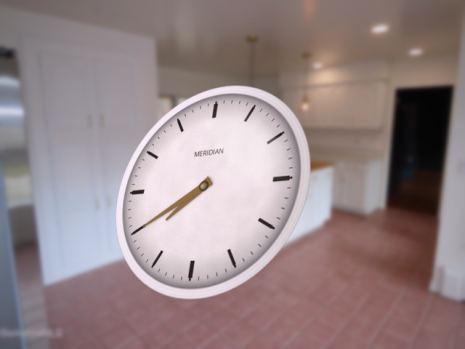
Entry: h=7 m=40
